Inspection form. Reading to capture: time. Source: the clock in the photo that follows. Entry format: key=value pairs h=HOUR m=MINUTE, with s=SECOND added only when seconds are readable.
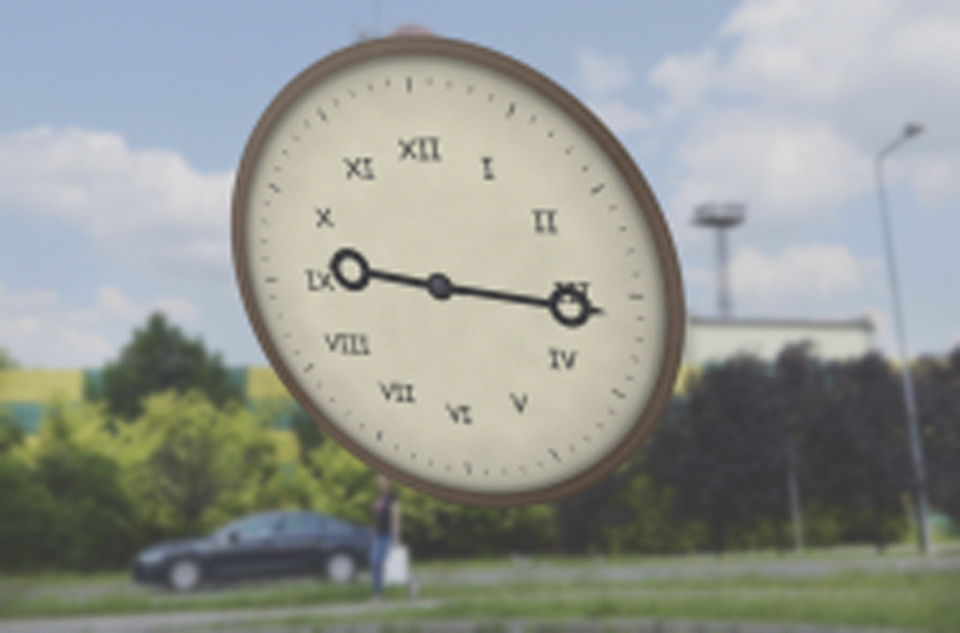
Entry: h=9 m=16
